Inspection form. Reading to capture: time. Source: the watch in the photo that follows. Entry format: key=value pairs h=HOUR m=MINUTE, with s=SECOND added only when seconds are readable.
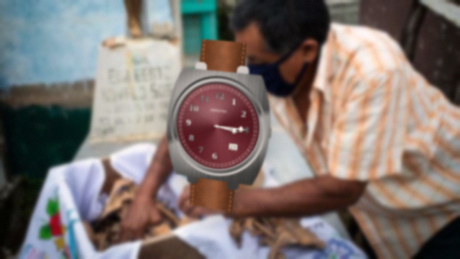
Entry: h=3 m=15
